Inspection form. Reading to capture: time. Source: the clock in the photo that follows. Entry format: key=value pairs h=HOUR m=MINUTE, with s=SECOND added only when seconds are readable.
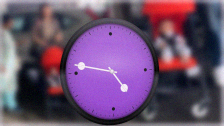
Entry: h=4 m=47
